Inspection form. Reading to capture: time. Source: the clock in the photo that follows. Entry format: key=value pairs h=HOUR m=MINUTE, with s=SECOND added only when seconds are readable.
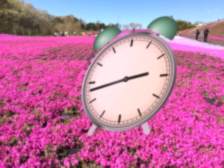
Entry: h=2 m=43
